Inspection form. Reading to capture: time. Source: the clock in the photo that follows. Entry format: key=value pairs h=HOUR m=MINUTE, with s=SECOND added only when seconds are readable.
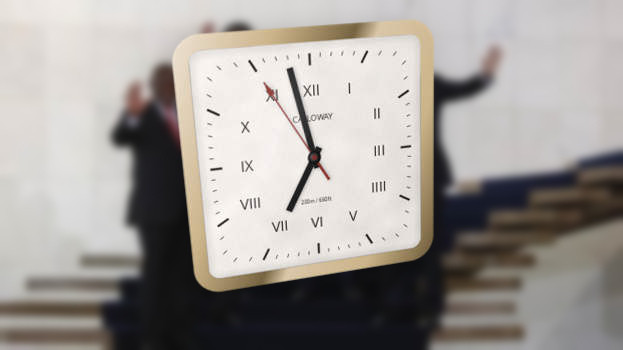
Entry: h=6 m=57 s=55
